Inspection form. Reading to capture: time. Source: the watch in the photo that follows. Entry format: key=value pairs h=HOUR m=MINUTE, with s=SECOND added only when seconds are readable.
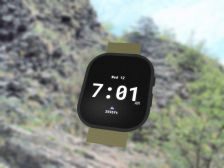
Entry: h=7 m=1
